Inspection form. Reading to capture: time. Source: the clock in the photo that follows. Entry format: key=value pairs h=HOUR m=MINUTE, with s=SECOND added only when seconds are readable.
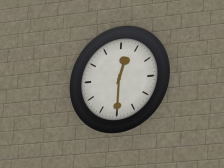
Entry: h=12 m=30
